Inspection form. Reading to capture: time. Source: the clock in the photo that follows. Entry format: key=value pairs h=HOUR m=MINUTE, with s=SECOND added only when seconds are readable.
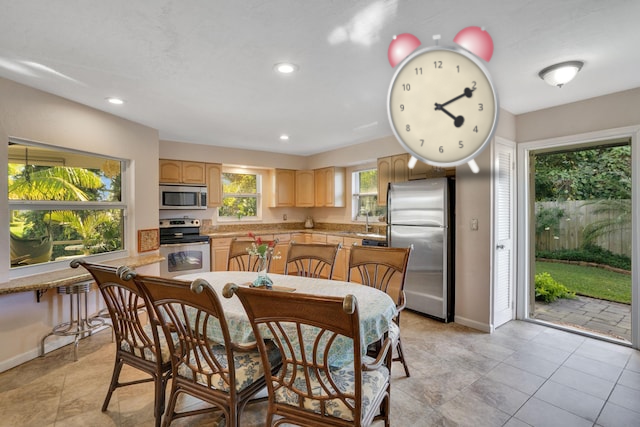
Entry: h=4 m=11
